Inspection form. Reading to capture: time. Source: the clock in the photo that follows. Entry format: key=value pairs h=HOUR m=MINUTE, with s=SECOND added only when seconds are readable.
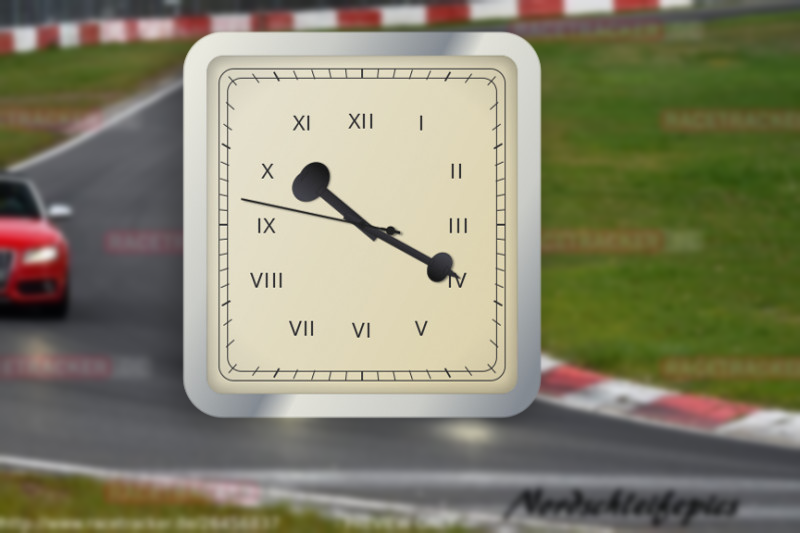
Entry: h=10 m=19 s=47
